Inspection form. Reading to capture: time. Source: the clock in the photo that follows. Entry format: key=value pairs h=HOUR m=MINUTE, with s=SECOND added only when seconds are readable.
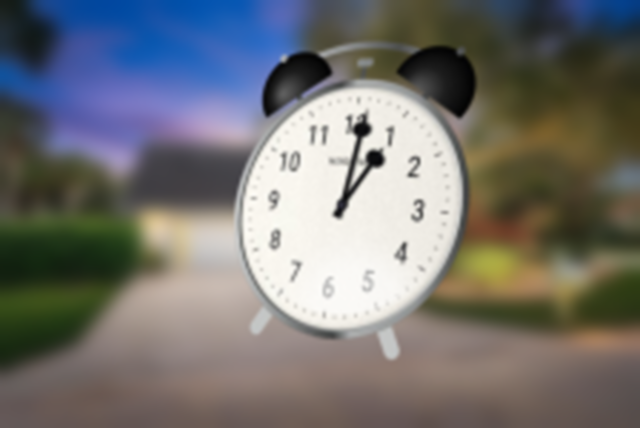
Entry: h=1 m=1
